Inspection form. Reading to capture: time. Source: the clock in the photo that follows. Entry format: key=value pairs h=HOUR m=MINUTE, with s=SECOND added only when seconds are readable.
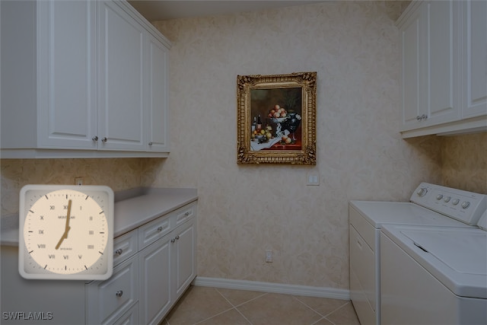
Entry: h=7 m=1
